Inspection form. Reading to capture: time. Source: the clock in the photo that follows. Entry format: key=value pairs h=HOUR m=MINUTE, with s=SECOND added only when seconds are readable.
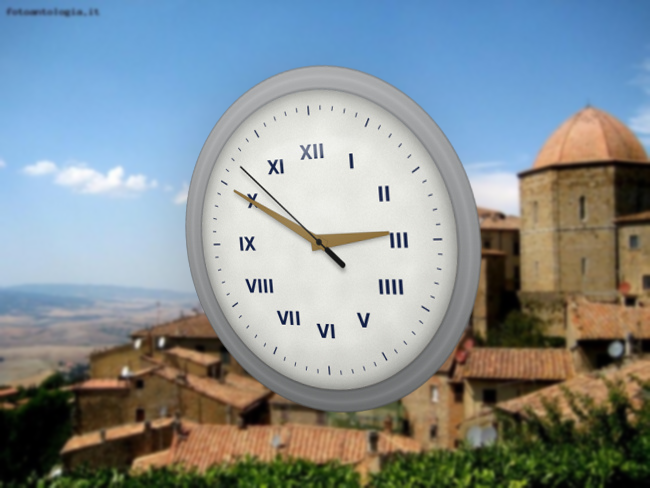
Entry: h=2 m=49 s=52
